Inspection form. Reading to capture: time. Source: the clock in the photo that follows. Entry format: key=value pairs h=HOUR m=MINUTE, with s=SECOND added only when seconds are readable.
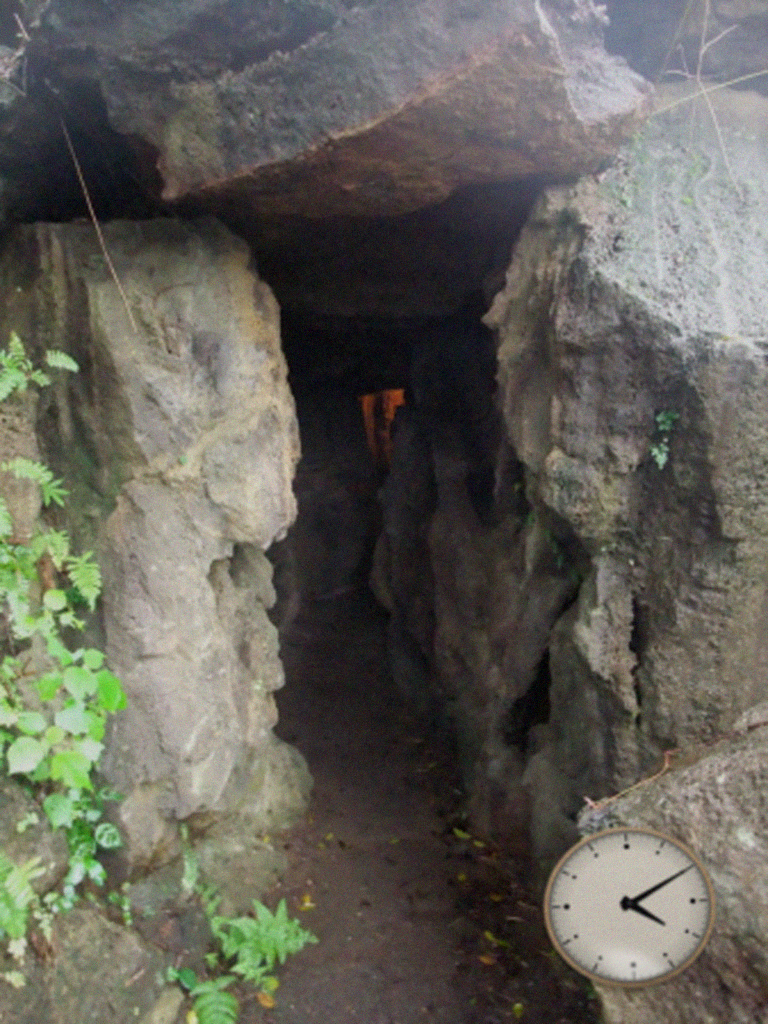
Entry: h=4 m=10
